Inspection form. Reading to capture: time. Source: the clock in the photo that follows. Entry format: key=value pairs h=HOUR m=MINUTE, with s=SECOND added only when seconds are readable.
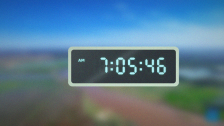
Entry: h=7 m=5 s=46
